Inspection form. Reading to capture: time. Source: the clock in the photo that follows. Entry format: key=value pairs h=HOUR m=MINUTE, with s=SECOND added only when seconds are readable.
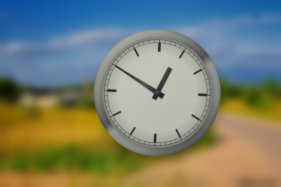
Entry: h=12 m=50
